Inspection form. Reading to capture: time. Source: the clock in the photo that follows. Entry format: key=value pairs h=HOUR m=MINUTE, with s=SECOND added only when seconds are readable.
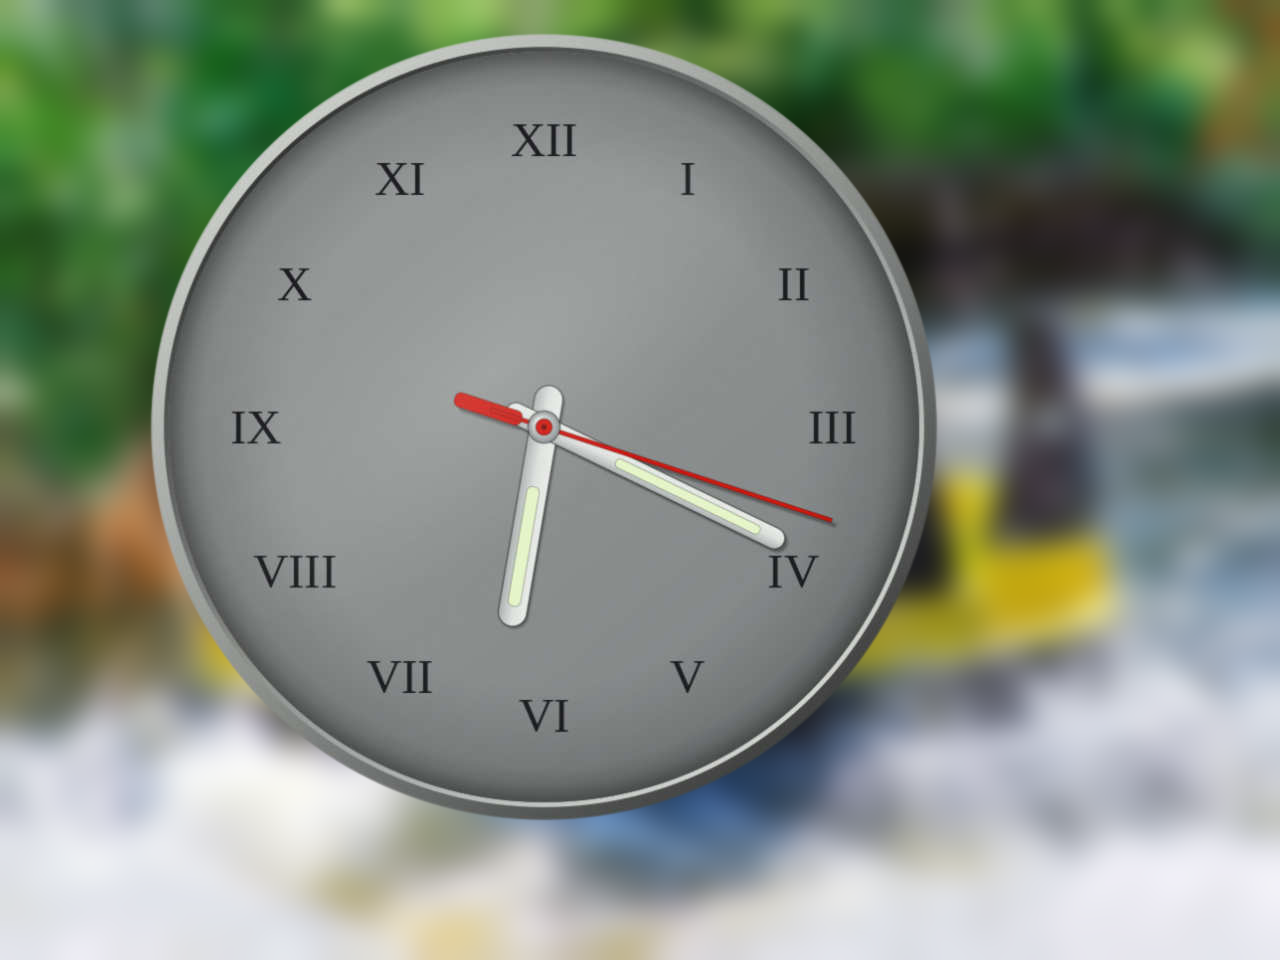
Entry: h=6 m=19 s=18
